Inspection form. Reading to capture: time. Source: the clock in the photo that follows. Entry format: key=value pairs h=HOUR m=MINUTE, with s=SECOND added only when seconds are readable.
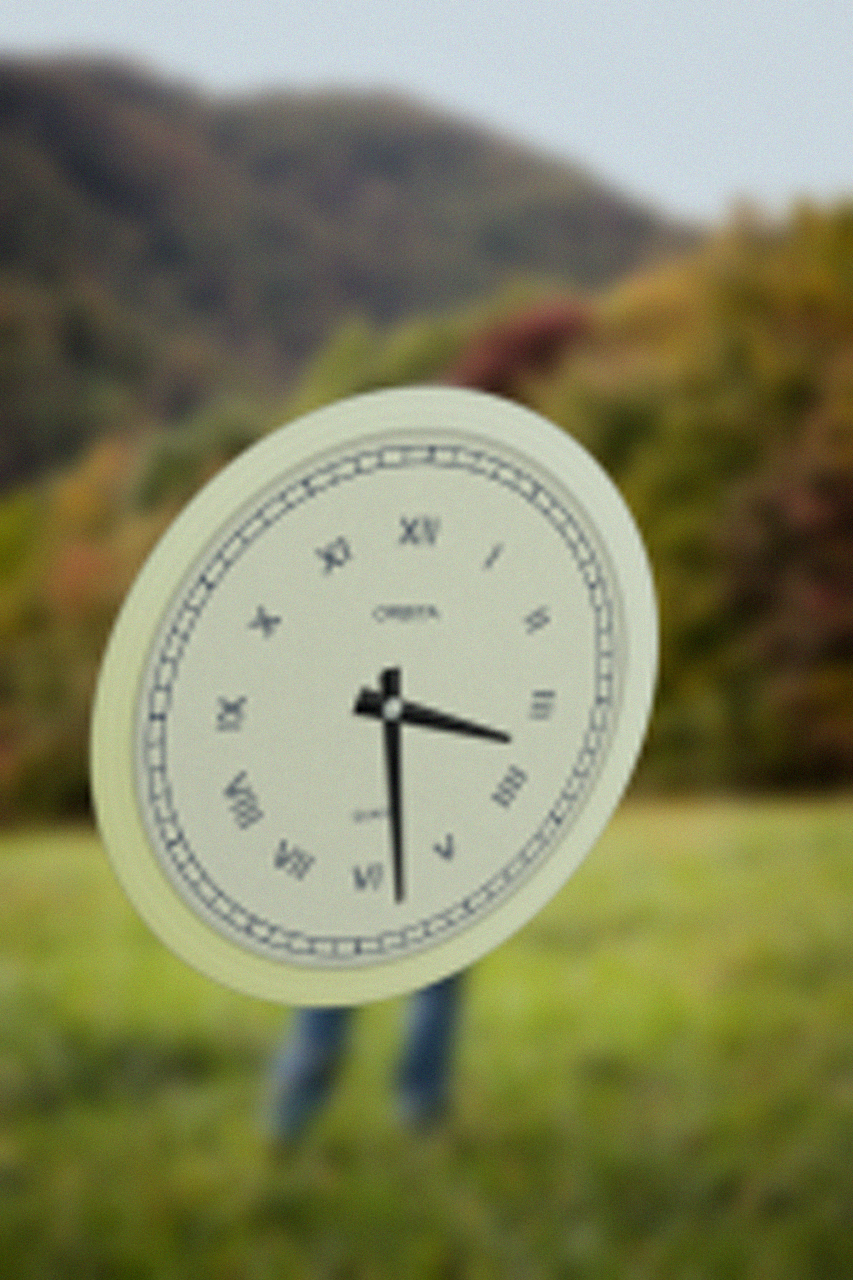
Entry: h=3 m=28
